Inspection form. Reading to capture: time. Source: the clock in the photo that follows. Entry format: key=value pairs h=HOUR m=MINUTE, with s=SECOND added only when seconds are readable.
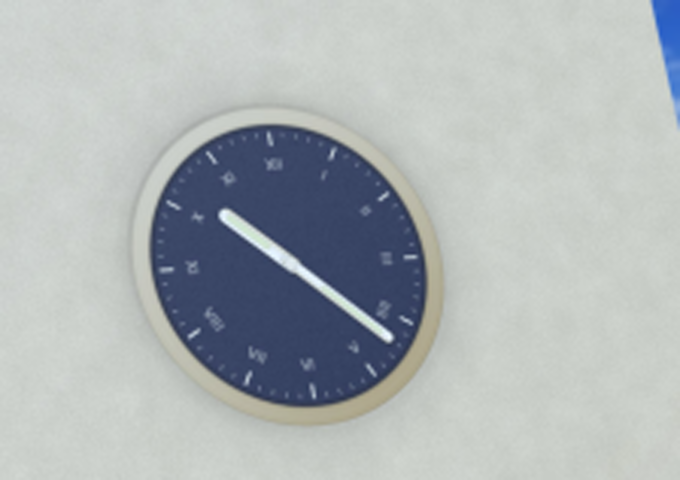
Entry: h=10 m=22
